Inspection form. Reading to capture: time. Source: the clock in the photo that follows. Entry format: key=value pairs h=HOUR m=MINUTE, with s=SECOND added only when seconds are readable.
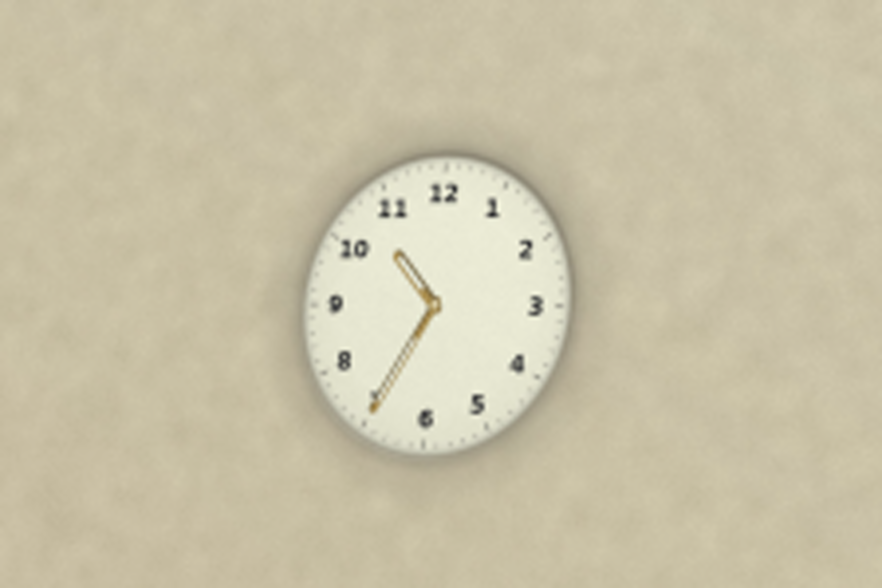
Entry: h=10 m=35
